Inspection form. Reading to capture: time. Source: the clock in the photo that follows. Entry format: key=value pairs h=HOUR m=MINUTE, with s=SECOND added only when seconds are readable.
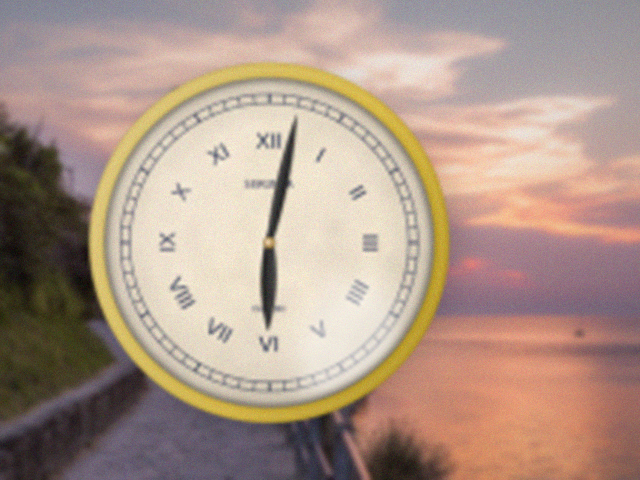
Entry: h=6 m=2
